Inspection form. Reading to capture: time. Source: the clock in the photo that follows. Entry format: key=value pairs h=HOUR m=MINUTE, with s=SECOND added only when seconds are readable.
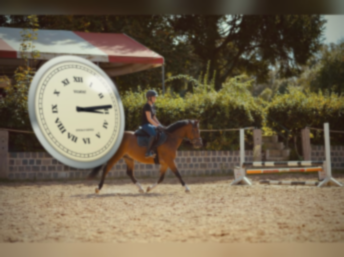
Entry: h=3 m=14
